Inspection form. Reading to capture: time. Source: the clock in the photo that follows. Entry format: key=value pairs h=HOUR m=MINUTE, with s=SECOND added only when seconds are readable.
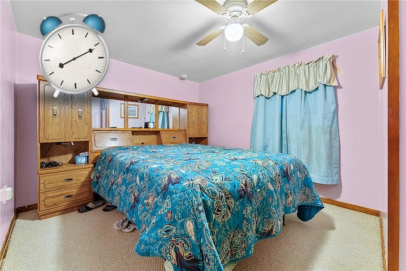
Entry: h=8 m=11
